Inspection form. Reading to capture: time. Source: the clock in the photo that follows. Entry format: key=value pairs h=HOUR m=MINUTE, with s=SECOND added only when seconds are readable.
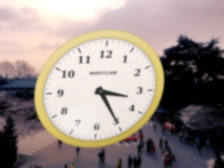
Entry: h=3 m=25
